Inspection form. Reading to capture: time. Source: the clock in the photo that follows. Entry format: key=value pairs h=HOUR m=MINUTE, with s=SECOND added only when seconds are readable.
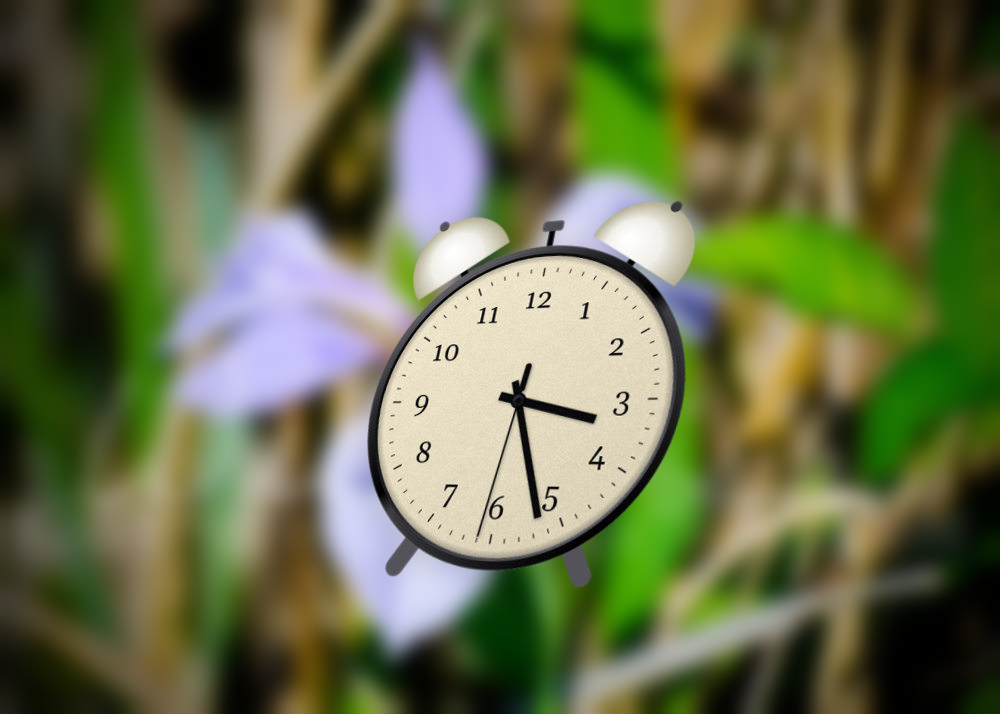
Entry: h=3 m=26 s=31
